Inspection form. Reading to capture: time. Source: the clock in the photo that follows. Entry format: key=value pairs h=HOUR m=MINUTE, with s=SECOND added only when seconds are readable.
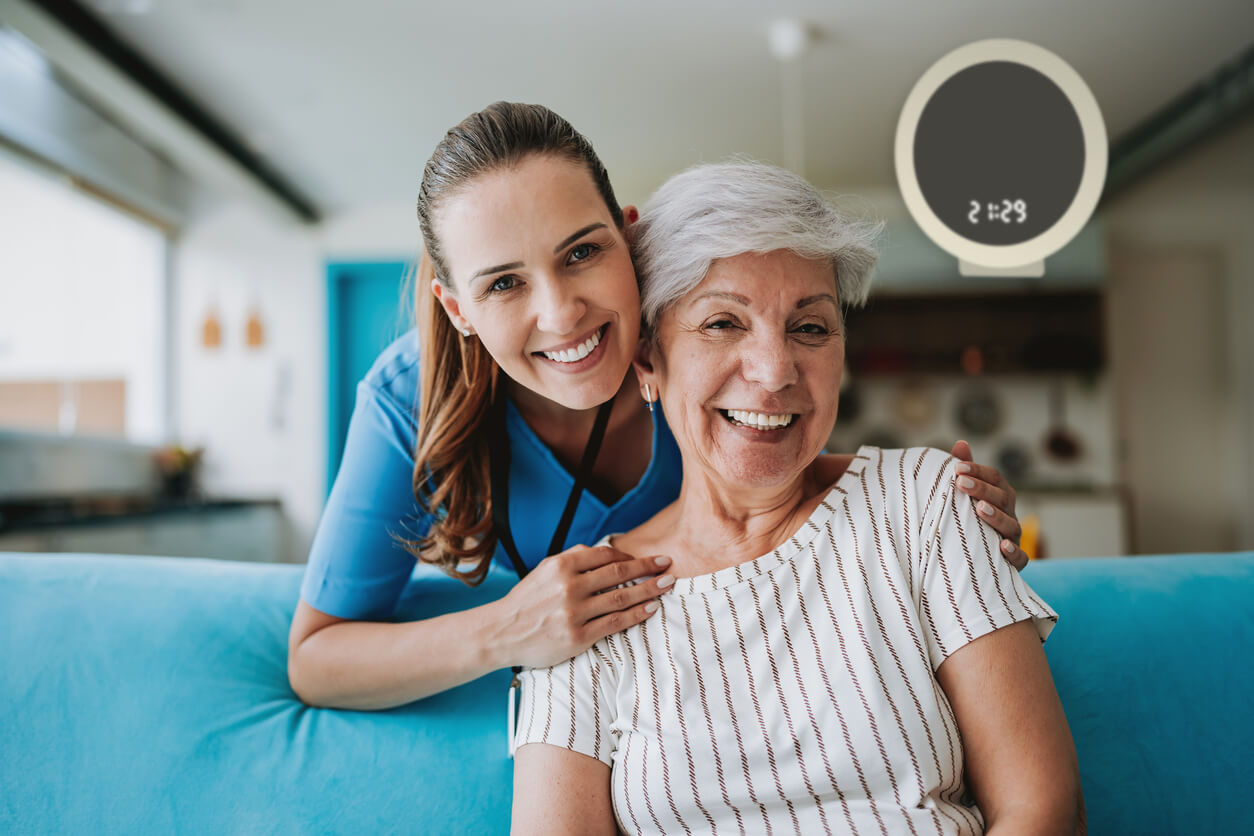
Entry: h=21 m=29
